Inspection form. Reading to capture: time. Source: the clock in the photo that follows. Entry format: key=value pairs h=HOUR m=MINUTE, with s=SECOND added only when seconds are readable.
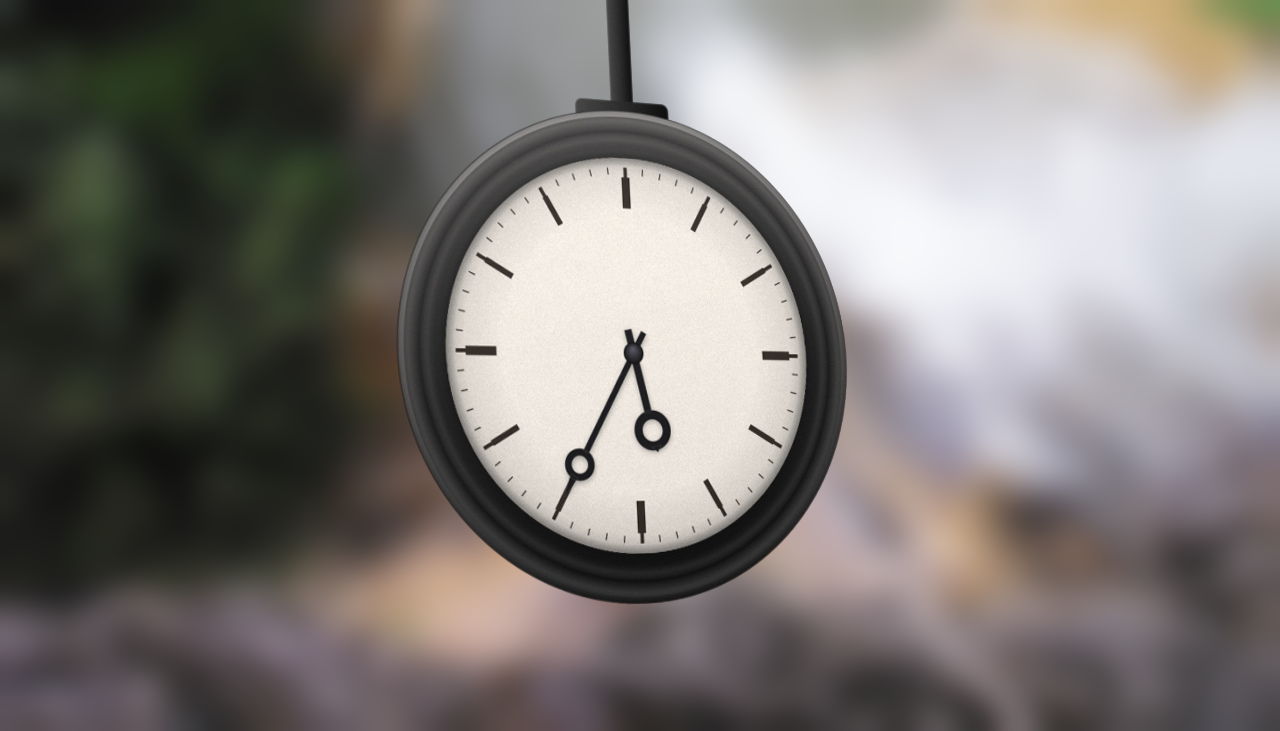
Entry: h=5 m=35
